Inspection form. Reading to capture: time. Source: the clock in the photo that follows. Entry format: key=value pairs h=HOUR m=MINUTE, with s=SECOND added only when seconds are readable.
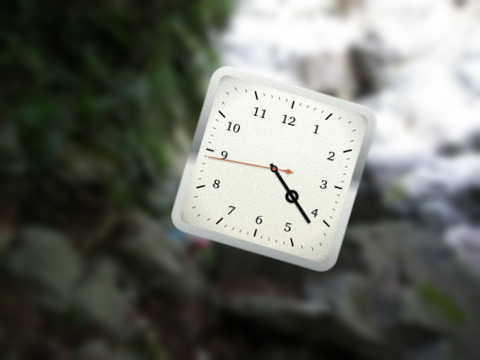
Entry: h=4 m=21 s=44
